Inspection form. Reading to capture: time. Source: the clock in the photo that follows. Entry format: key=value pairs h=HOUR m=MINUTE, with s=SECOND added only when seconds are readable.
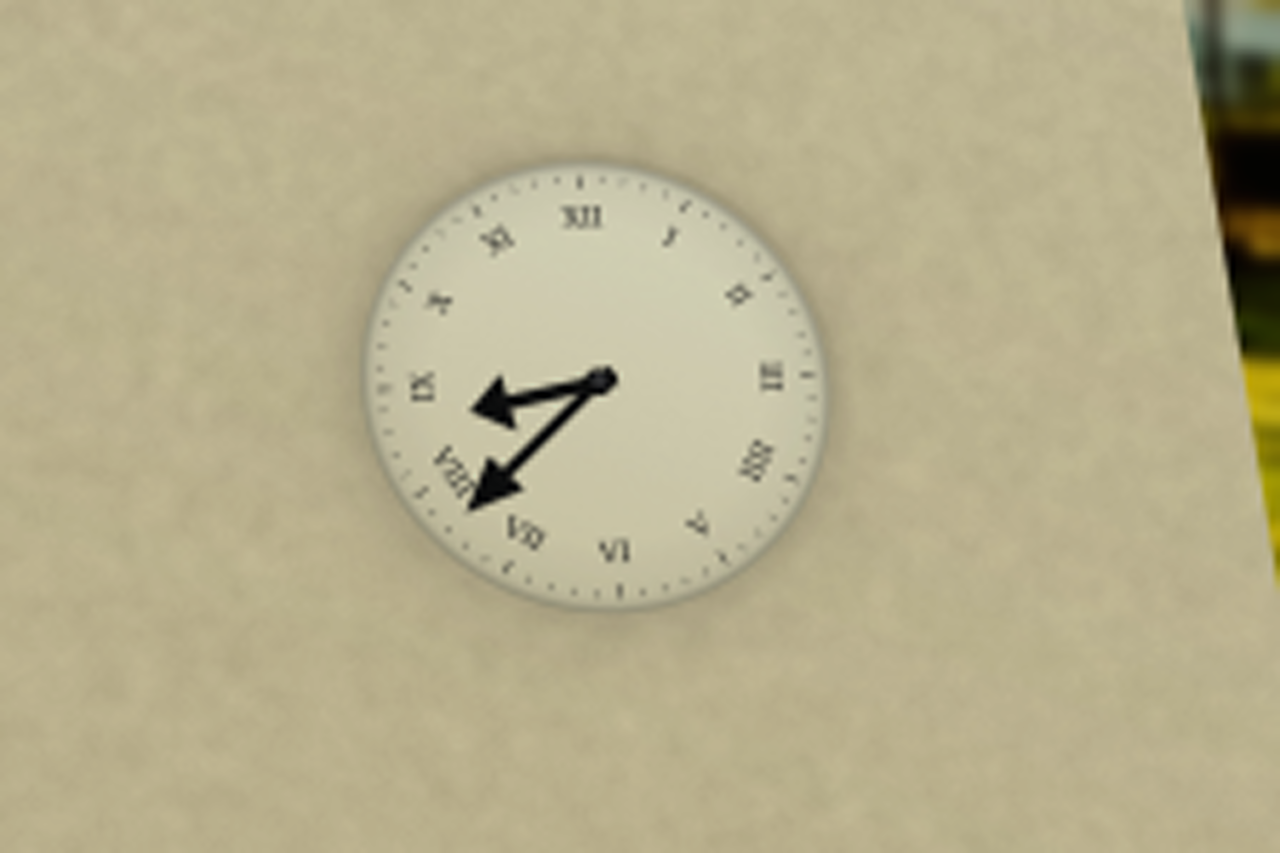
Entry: h=8 m=38
